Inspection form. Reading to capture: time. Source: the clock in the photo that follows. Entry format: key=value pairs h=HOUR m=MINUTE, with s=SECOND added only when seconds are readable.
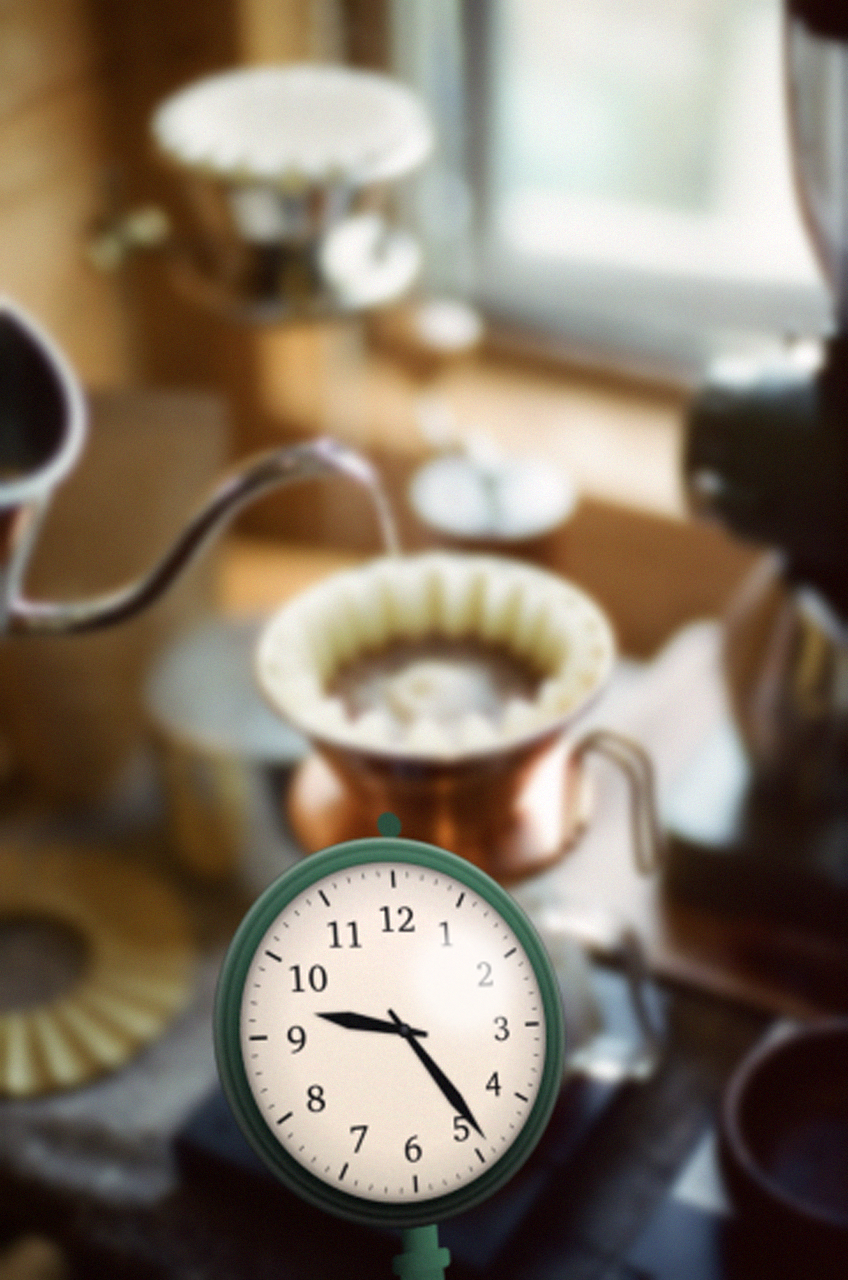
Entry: h=9 m=24
